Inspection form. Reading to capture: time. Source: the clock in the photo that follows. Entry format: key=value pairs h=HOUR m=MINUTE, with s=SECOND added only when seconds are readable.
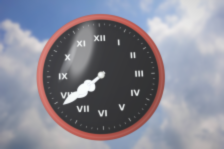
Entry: h=7 m=39
